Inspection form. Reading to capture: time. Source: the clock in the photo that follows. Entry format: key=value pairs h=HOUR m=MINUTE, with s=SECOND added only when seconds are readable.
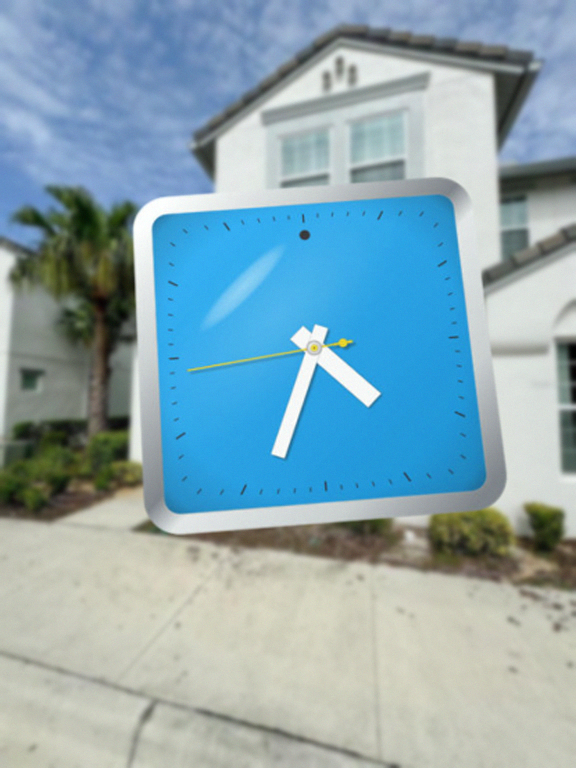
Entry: h=4 m=33 s=44
